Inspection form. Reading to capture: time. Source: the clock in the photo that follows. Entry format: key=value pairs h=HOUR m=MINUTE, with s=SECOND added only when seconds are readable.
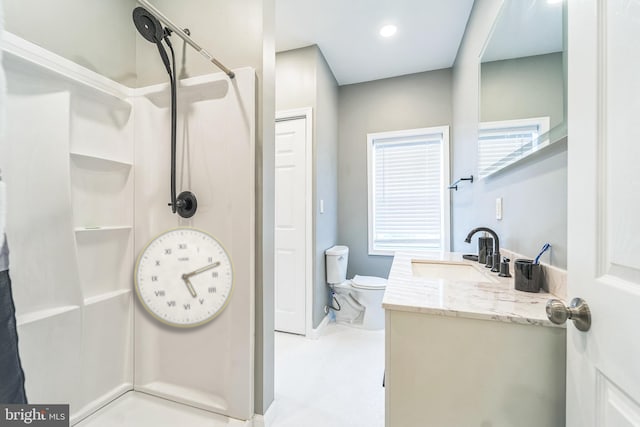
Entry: h=5 m=12
